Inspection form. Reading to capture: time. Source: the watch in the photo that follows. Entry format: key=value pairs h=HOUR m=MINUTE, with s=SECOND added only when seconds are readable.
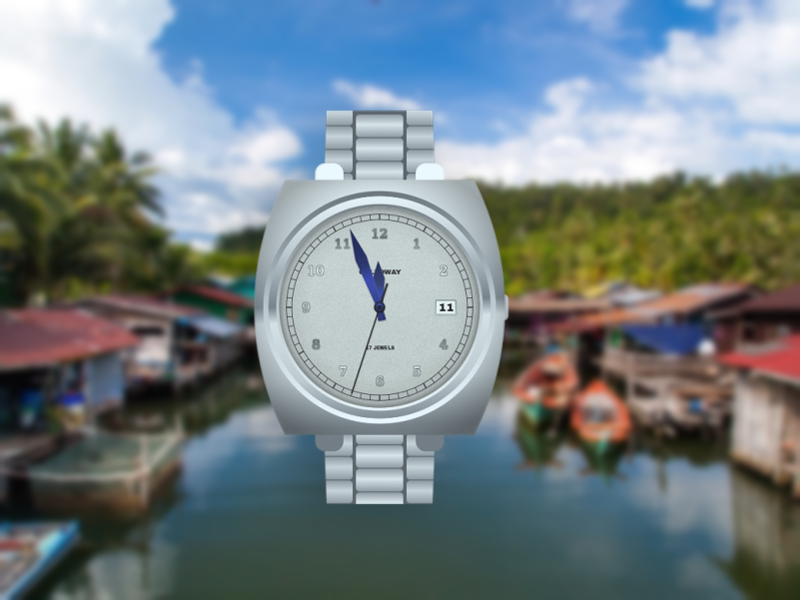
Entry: h=11 m=56 s=33
